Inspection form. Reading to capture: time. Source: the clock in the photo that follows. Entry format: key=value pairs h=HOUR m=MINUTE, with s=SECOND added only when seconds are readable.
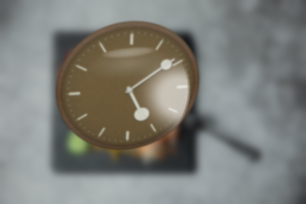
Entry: h=5 m=9
